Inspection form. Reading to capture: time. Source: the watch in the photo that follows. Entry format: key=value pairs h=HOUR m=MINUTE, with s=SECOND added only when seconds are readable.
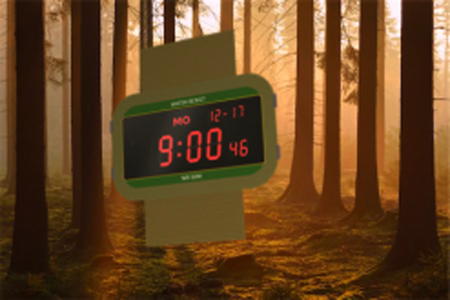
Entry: h=9 m=0 s=46
